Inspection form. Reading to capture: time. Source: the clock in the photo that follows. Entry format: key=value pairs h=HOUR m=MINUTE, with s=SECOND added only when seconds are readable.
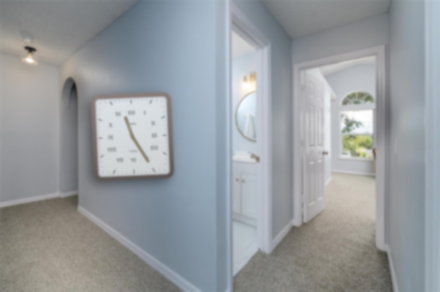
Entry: h=11 m=25
